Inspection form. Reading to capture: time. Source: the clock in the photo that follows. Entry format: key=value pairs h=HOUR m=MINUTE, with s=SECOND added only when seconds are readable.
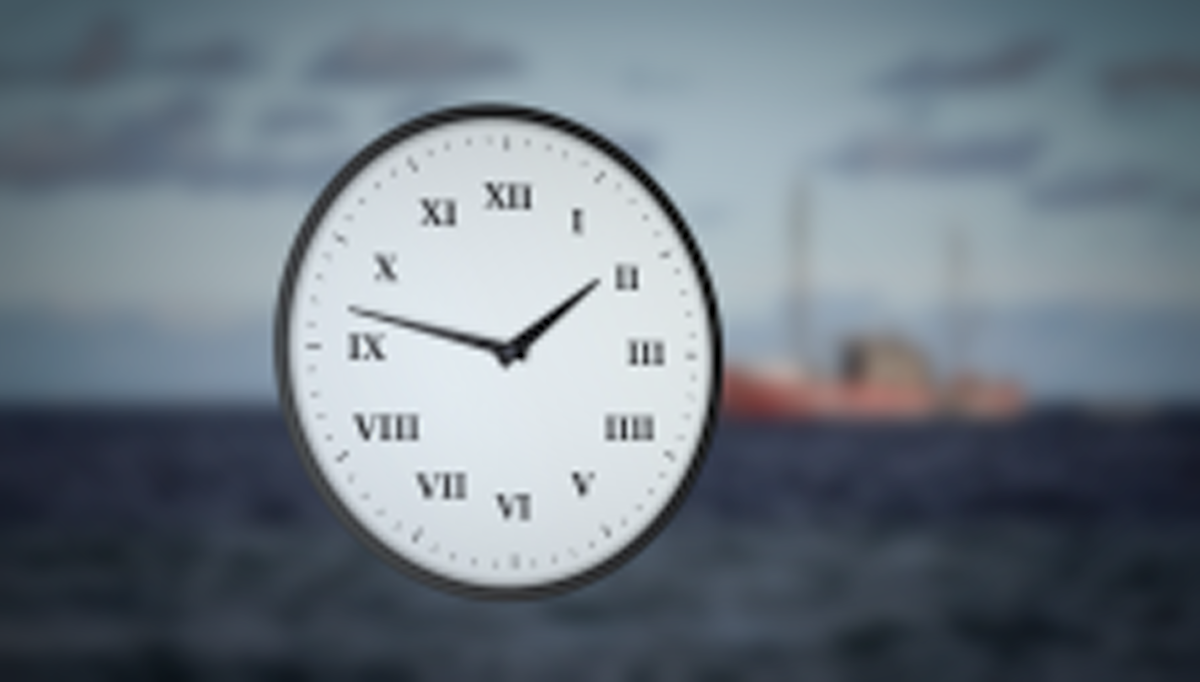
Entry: h=1 m=47
